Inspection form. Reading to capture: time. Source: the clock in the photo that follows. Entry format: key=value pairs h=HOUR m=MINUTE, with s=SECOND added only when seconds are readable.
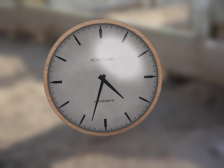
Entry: h=4 m=33
